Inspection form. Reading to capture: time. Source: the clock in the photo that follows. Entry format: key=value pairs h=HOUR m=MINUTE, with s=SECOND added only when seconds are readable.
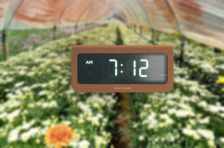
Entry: h=7 m=12
